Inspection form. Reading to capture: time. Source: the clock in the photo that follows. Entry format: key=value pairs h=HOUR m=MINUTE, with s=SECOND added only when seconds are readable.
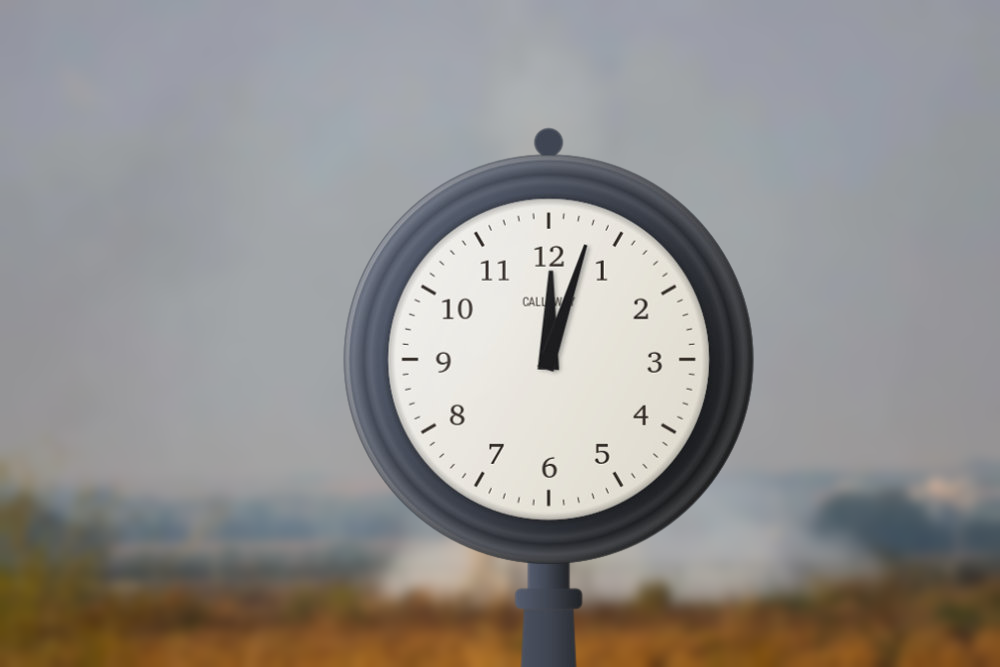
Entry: h=12 m=3
